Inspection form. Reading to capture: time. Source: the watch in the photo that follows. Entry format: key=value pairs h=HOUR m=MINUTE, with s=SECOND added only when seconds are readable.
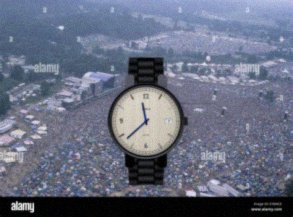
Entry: h=11 m=38
